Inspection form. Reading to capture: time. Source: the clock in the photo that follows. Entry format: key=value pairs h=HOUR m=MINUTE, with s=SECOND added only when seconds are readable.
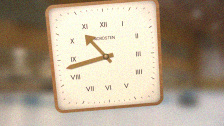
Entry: h=10 m=43
